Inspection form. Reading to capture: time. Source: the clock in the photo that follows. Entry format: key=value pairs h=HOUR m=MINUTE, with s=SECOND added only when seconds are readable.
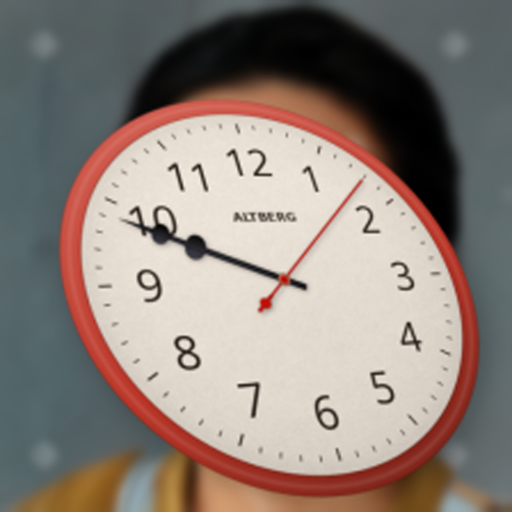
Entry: h=9 m=49 s=8
